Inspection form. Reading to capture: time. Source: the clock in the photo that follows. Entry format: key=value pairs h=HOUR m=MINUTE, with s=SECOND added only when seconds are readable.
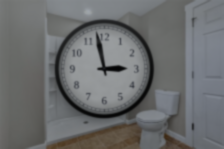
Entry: h=2 m=58
